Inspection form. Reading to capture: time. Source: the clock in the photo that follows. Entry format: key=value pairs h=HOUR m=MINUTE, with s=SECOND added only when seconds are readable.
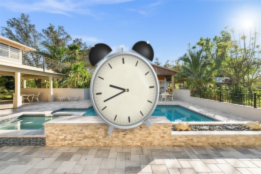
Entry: h=9 m=42
